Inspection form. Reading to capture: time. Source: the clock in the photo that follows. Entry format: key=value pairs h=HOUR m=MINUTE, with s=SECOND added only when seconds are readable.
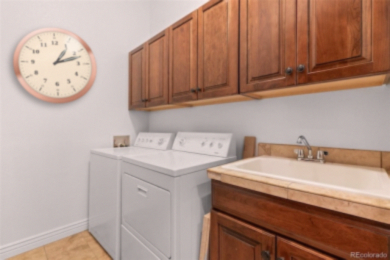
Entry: h=1 m=12
